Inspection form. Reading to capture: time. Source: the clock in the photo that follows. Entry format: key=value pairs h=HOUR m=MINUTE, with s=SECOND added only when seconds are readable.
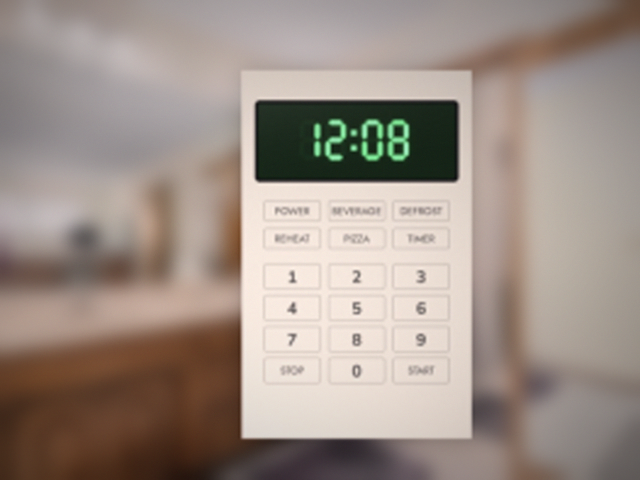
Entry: h=12 m=8
